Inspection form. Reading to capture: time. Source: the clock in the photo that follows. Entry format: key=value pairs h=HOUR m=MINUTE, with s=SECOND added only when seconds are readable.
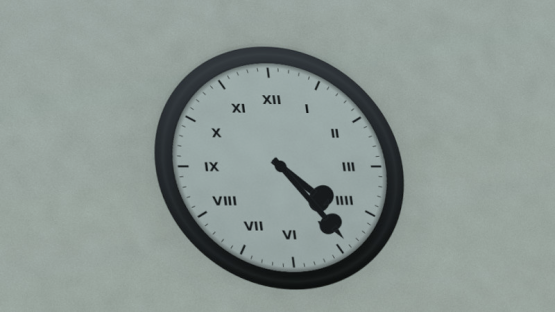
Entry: h=4 m=24
